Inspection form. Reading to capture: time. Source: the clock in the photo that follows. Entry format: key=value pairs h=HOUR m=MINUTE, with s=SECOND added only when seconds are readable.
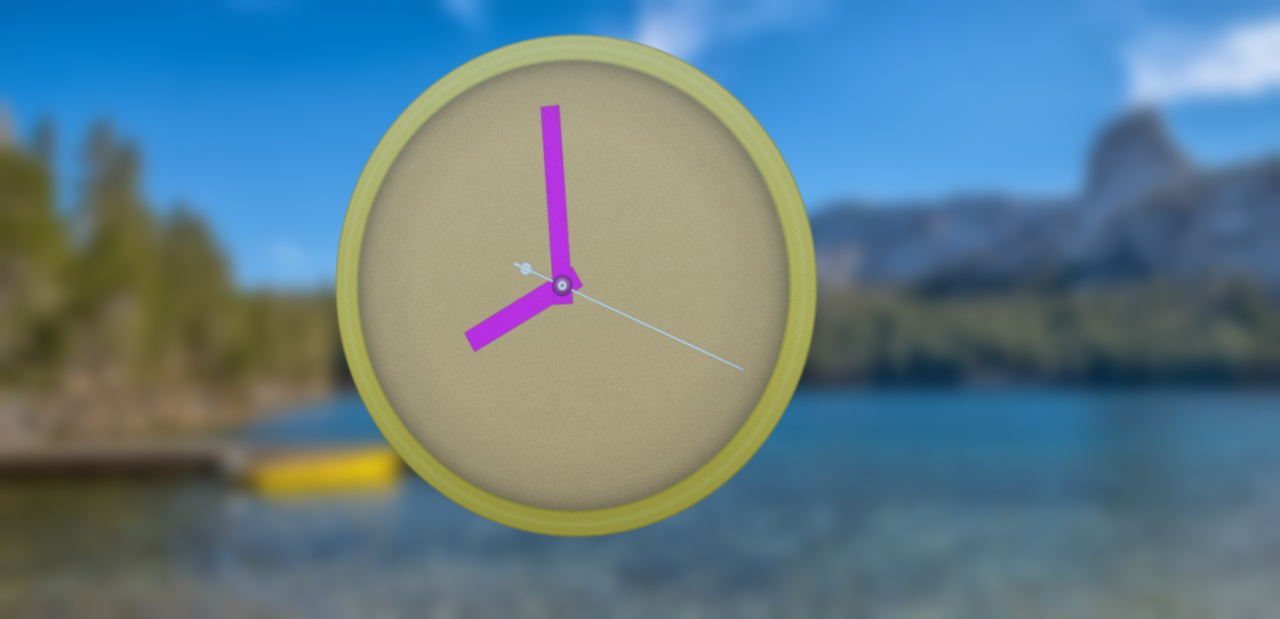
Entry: h=7 m=59 s=19
